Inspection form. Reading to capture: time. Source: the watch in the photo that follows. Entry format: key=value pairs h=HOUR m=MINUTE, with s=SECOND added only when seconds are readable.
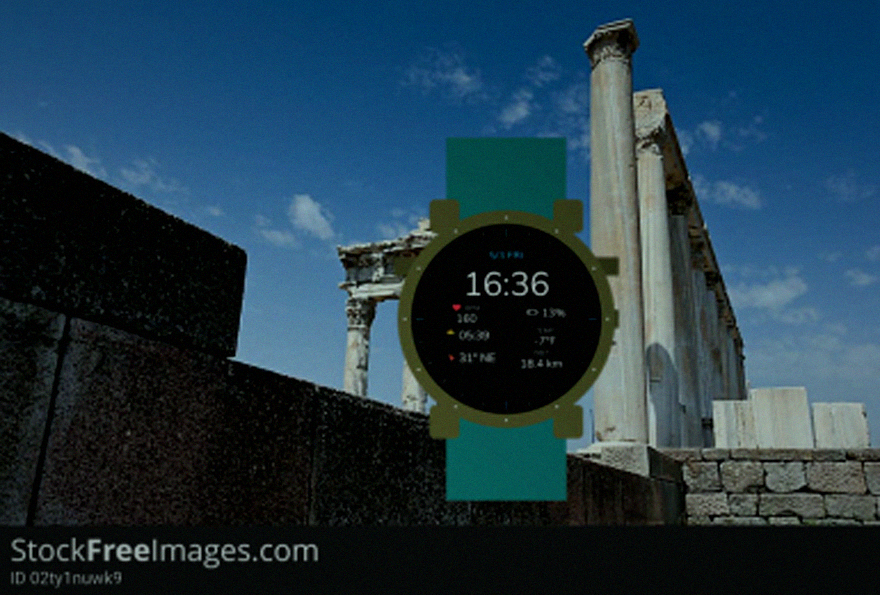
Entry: h=16 m=36
